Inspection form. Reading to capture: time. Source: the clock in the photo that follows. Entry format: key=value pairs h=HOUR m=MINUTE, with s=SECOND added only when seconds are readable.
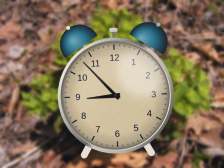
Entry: h=8 m=53
